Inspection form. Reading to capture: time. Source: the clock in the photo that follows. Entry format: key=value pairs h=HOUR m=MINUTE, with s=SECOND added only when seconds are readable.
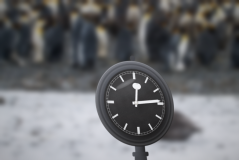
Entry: h=12 m=14
